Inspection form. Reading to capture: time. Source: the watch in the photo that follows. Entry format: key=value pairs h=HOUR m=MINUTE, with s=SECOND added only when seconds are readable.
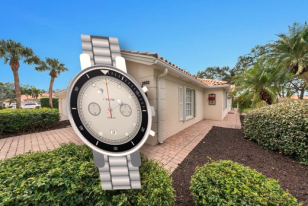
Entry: h=1 m=56
